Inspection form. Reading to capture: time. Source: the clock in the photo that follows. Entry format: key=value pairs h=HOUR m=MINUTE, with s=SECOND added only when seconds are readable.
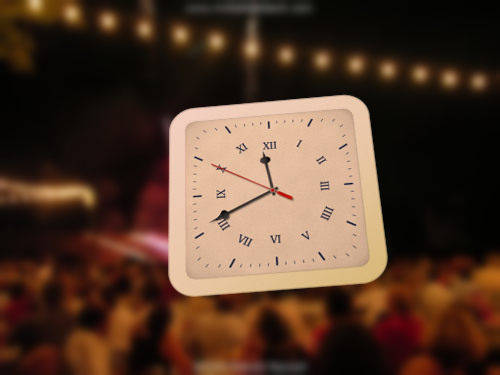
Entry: h=11 m=40 s=50
